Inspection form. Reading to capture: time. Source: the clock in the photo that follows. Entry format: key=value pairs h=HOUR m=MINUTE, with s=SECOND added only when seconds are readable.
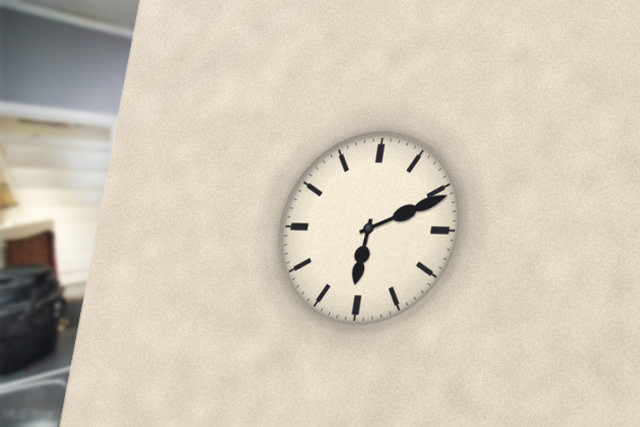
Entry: h=6 m=11
